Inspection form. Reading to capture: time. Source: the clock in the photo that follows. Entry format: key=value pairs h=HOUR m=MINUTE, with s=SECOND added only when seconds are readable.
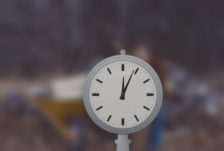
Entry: h=12 m=4
